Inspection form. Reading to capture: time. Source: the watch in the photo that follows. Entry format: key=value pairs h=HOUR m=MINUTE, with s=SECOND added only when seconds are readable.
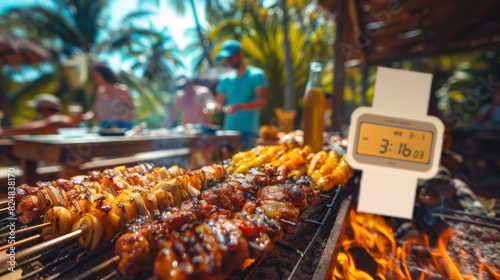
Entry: h=3 m=16
